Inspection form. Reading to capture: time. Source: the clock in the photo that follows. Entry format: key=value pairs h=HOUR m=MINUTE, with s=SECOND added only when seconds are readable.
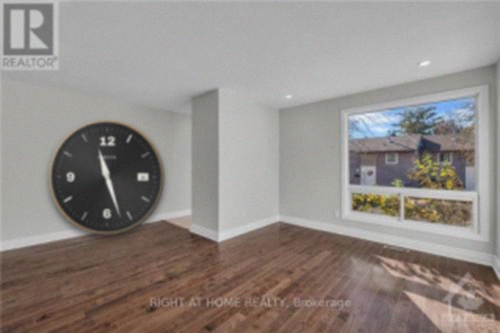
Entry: h=11 m=27
